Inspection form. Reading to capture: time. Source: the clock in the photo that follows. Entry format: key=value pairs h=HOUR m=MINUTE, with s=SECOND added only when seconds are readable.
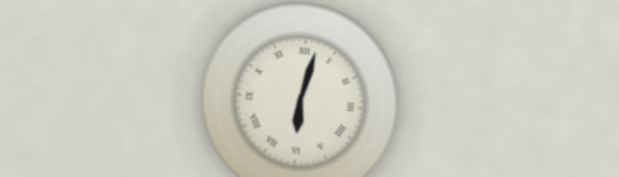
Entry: h=6 m=2
